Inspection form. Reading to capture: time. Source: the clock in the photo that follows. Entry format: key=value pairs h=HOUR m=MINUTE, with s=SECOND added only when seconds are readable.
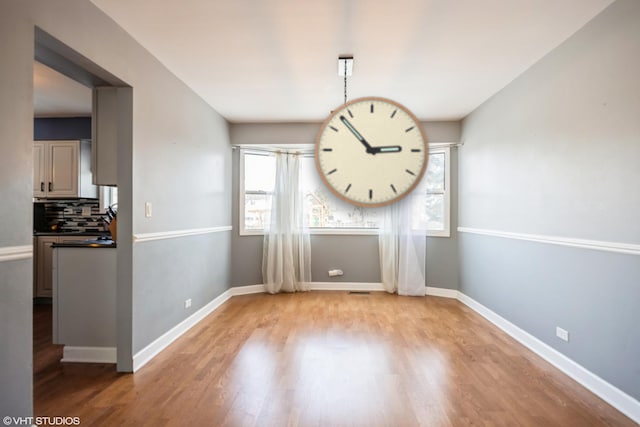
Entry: h=2 m=53
